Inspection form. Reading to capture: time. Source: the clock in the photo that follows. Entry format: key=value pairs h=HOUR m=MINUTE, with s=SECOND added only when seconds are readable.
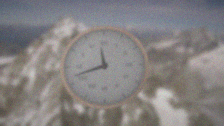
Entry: h=11 m=42
